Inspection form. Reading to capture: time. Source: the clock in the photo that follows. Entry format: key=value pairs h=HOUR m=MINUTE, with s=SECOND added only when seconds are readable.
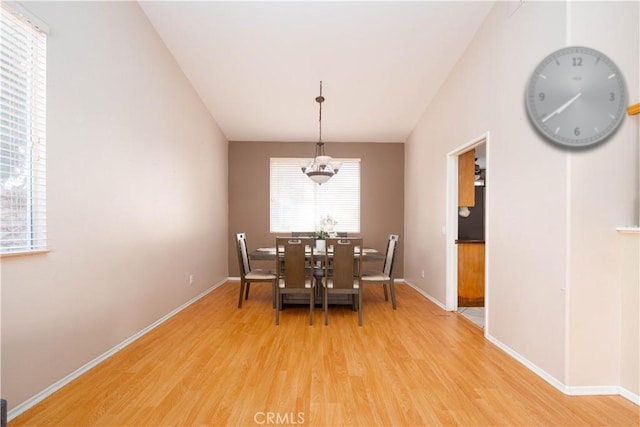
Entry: h=7 m=39
